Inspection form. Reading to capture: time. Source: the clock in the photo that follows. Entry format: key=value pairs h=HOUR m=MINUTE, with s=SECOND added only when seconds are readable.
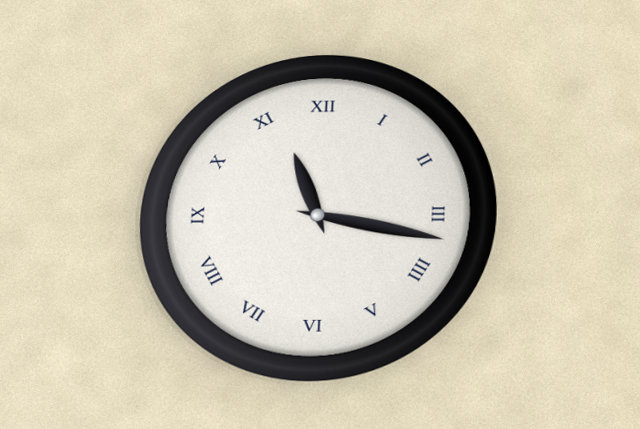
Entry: h=11 m=17
